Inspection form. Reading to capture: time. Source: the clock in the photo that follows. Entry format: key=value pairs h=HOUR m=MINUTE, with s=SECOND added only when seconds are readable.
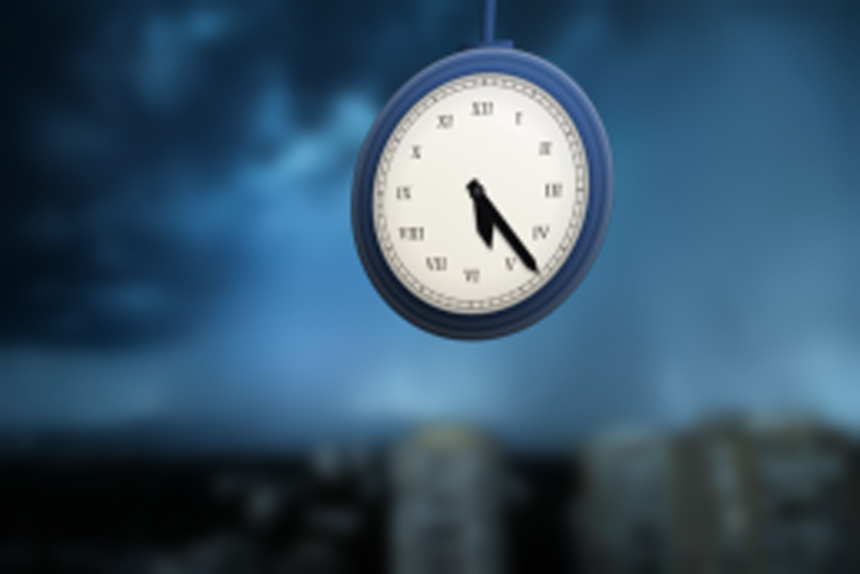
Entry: h=5 m=23
